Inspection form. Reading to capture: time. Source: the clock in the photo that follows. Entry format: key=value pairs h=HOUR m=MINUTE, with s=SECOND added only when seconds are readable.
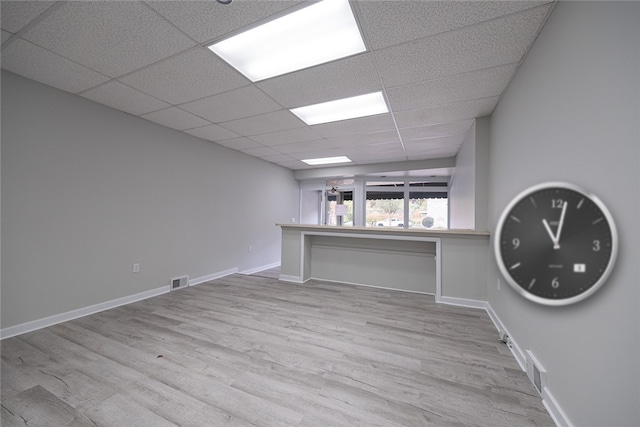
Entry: h=11 m=2
